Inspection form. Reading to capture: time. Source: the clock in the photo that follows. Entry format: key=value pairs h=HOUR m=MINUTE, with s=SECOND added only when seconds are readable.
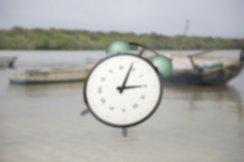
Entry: h=1 m=59
